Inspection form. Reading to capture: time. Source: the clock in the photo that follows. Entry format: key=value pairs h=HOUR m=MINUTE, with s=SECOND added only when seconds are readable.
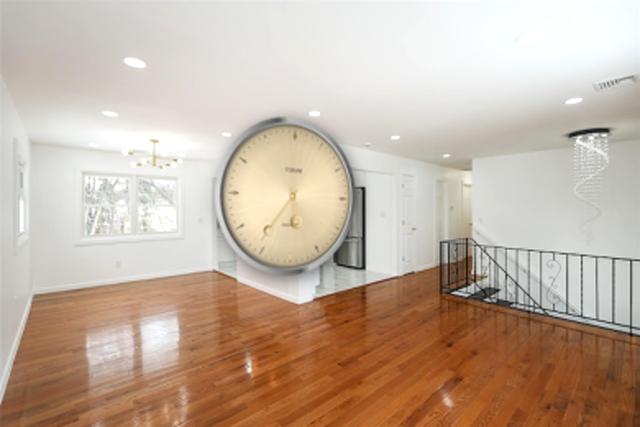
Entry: h=5 m=36
